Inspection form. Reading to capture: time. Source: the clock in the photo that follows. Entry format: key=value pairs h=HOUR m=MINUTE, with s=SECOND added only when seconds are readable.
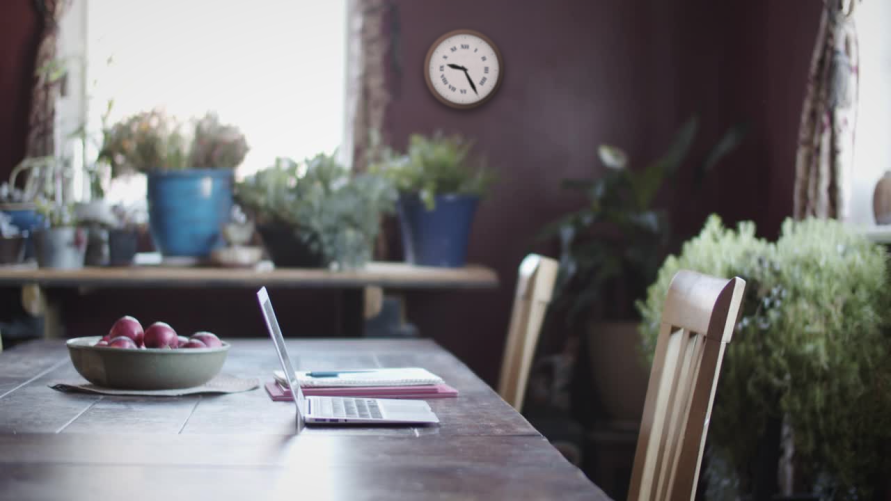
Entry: h=9 m=25
